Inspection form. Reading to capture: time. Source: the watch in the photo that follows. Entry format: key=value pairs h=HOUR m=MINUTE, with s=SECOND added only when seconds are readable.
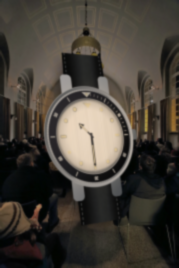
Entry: h=10 m=30
